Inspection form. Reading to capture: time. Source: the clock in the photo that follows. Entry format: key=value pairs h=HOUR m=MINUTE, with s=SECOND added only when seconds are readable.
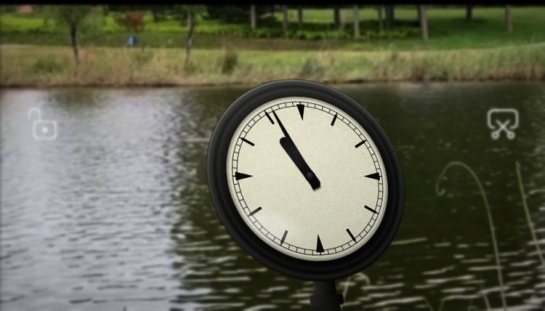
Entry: h=10 m=56
